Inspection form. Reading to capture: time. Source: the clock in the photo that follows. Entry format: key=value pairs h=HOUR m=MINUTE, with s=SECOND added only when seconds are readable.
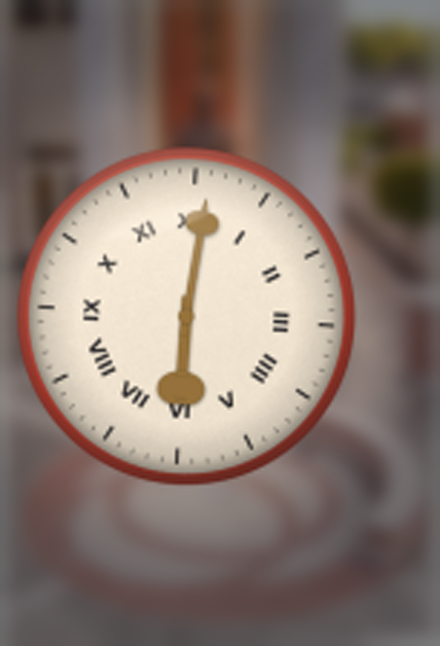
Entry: h=6 m=1
